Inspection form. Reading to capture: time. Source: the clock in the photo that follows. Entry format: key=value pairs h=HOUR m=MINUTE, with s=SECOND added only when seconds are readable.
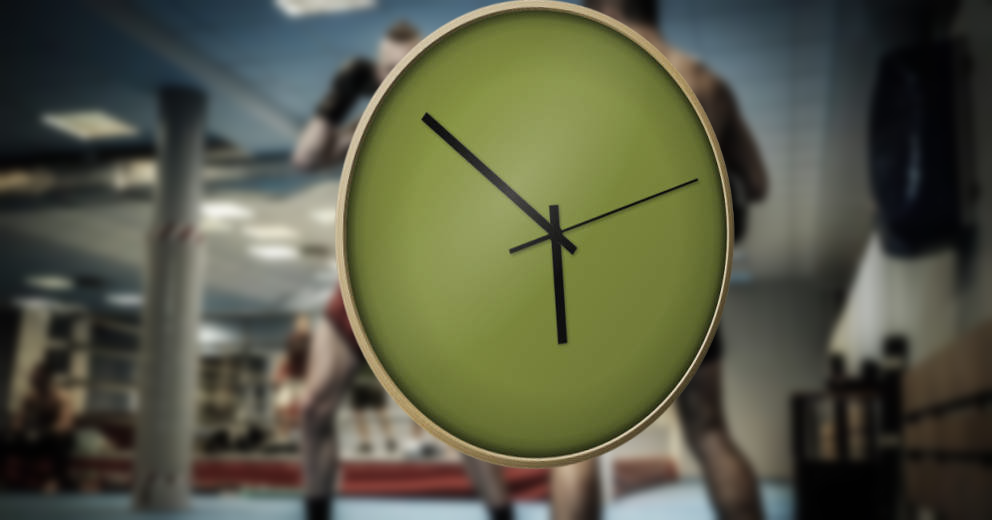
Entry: h=5 m=51 s=12
